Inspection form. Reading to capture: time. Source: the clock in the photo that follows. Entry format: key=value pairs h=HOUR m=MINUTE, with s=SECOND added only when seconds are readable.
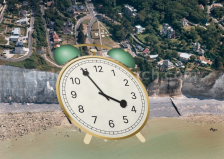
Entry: h=3 m=55
